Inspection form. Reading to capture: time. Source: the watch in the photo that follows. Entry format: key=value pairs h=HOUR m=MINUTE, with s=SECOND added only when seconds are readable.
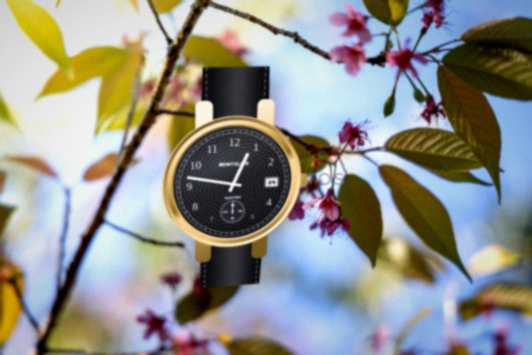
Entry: h=12 m=47
